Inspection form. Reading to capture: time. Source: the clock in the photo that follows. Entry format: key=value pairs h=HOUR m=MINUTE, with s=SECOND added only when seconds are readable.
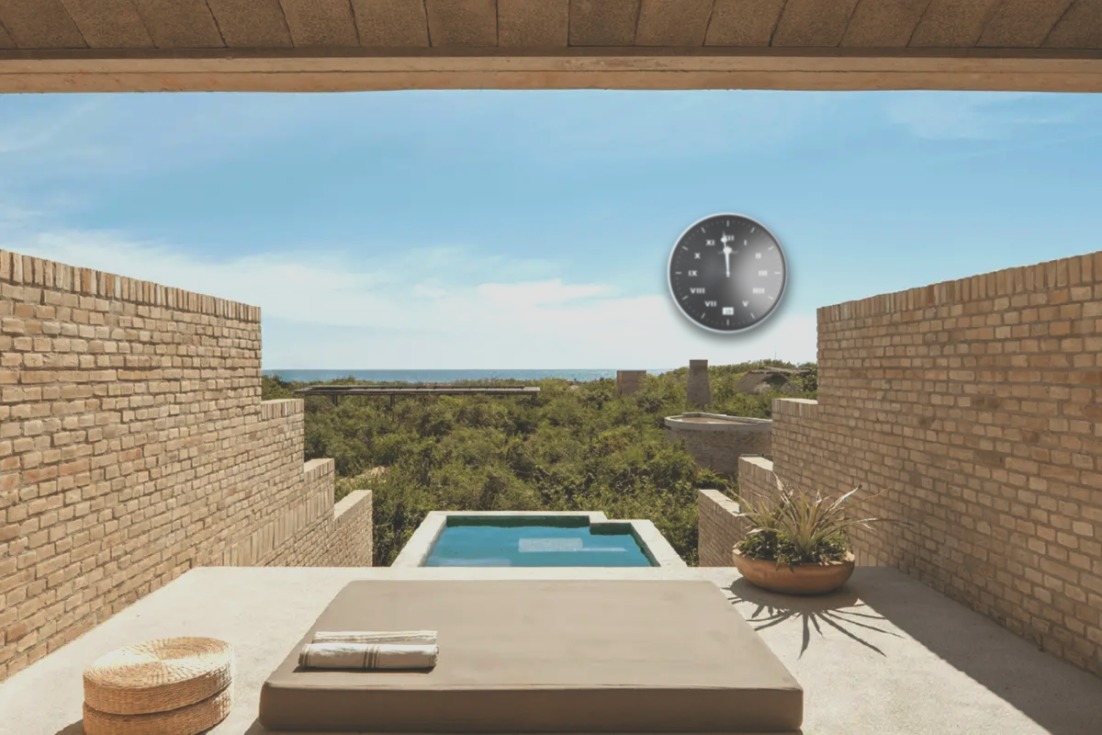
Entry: h=11 m=59
